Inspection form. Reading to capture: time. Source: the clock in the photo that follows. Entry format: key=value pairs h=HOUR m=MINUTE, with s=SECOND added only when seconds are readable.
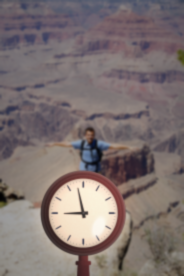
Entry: h=8 m=58
